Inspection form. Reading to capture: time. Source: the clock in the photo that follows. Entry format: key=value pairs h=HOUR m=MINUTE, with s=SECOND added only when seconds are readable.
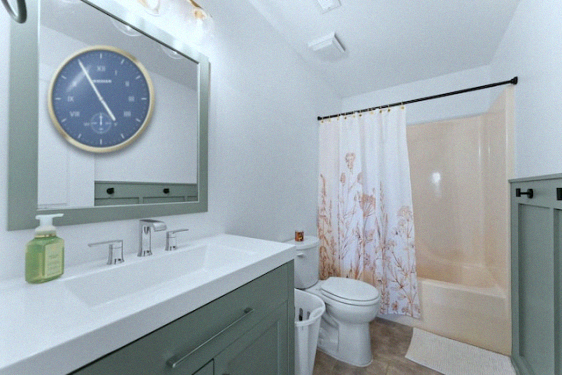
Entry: h=4 m=55
